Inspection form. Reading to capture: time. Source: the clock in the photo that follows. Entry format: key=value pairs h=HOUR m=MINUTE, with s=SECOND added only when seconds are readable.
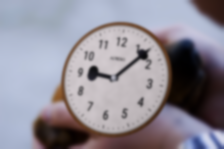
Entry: h=9 m=7
